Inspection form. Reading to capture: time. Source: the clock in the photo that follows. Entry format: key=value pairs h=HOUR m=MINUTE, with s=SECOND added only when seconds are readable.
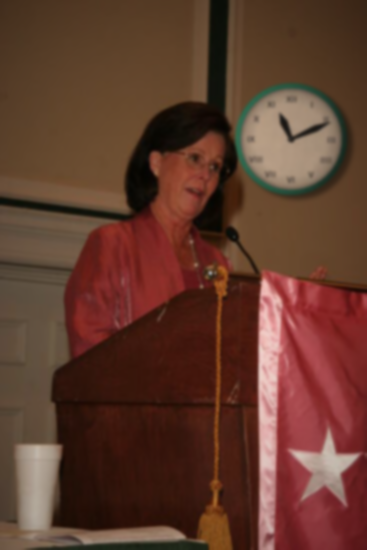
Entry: h=11 m=11
